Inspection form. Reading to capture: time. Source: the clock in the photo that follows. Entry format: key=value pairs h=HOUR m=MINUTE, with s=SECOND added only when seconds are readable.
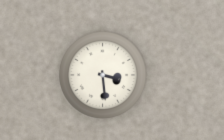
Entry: h=3 m=29
